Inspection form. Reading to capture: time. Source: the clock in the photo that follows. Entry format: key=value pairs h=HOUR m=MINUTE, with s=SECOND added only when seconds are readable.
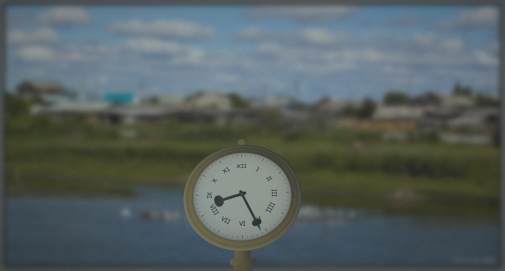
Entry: h=8 m=26
